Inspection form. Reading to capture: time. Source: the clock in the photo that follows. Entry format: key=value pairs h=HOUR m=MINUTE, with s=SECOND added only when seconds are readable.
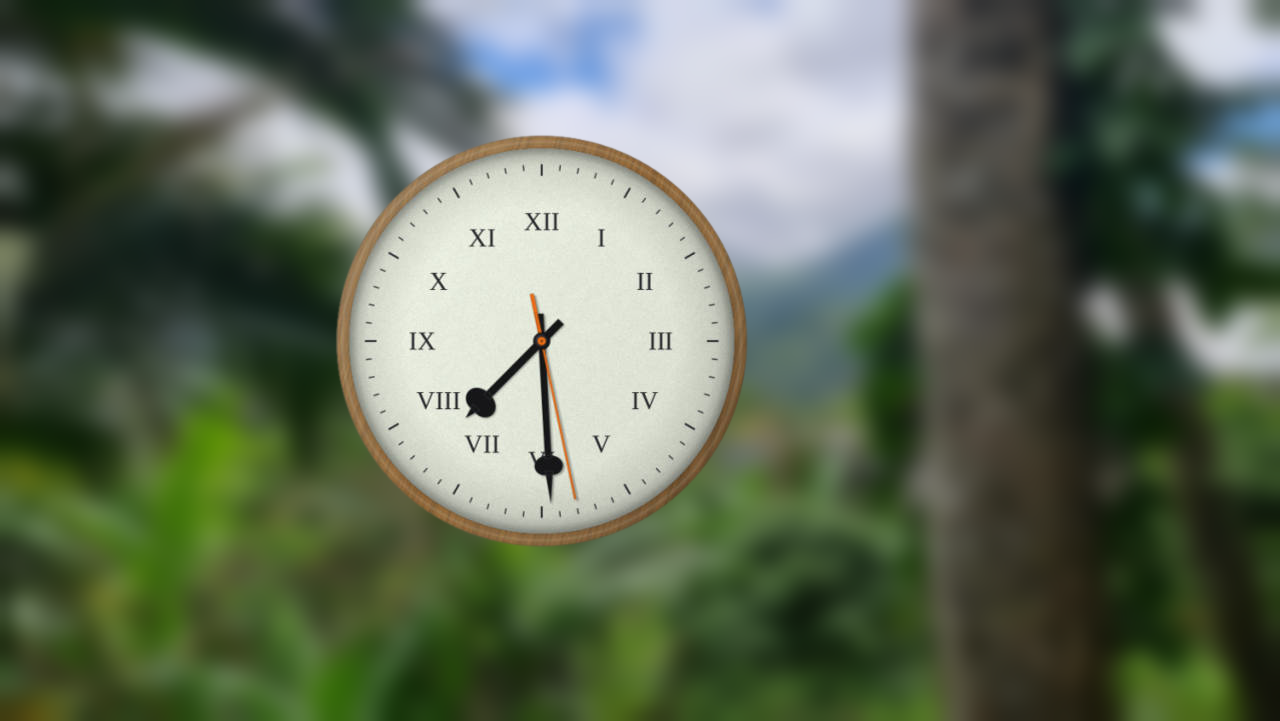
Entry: h=7 m=29 s=28
